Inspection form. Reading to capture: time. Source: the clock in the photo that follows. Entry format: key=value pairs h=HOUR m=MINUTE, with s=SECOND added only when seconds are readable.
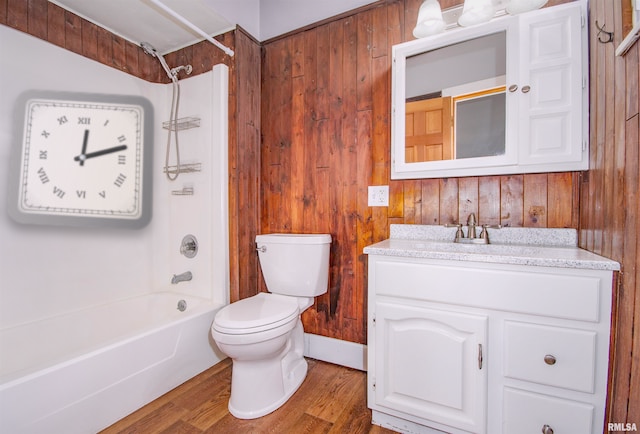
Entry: h=12 m=12
